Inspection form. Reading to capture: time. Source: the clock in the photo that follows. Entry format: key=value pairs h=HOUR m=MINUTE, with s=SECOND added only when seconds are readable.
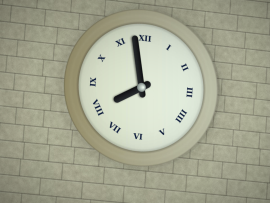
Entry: h=7 m=58
